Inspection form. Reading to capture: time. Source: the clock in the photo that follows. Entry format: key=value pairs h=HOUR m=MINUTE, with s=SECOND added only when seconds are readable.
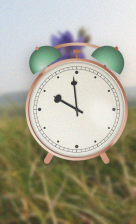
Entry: h=9 m=59
